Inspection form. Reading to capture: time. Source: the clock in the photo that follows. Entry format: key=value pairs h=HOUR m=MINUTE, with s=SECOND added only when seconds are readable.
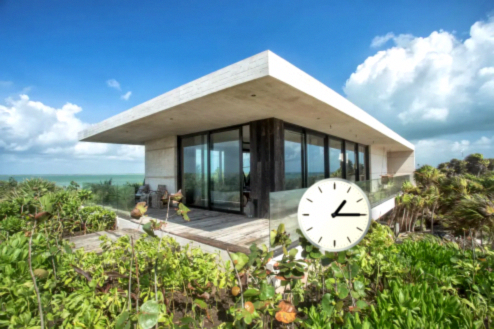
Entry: h=1 m=15
